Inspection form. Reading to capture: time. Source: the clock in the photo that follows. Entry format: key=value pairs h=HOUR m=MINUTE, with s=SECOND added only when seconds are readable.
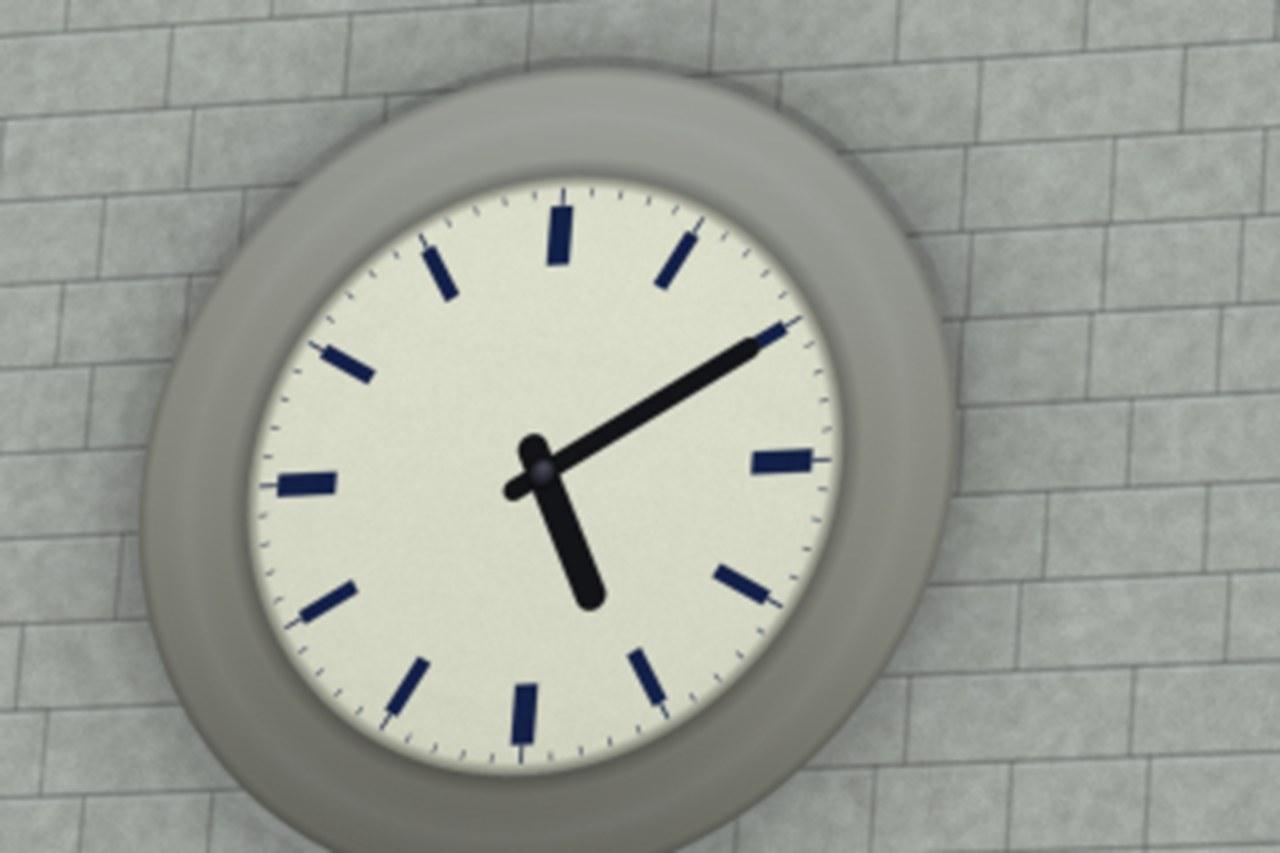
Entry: h=5 m=10
